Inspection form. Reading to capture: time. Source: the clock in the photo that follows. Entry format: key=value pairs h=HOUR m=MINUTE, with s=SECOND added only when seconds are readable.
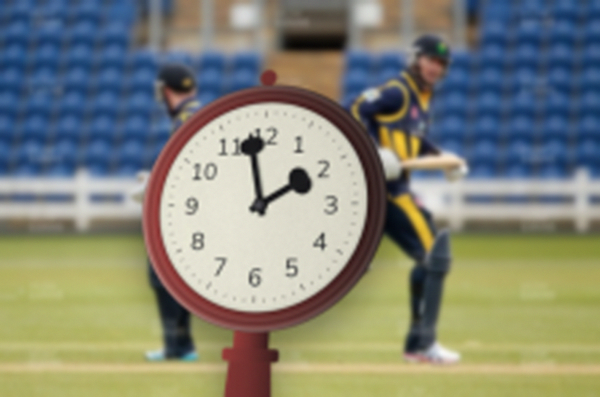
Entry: h=1 m=58
